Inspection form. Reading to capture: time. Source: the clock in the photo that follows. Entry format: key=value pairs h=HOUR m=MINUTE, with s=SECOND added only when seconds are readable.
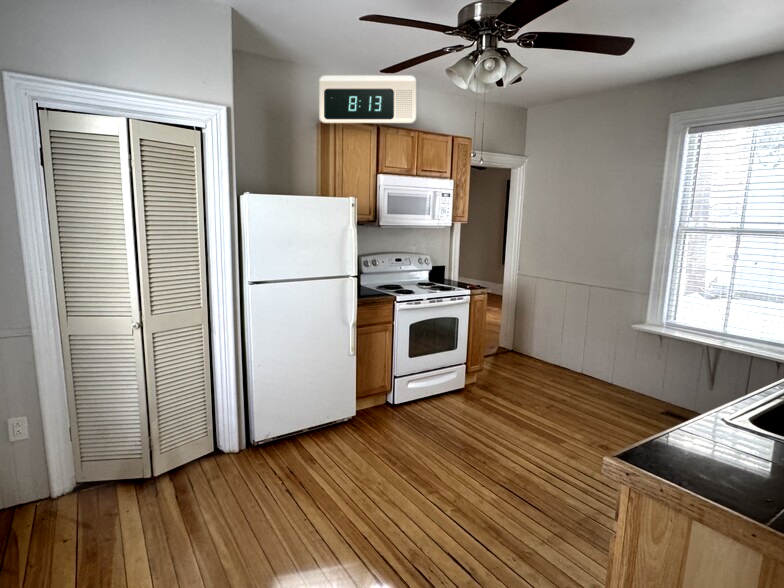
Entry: h=8 m=13
